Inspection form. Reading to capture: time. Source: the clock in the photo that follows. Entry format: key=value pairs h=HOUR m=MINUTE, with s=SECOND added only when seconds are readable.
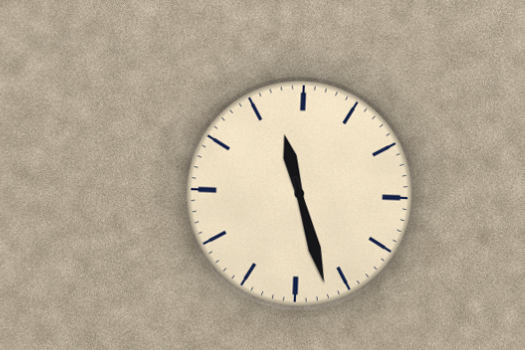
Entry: h=11 m=27
